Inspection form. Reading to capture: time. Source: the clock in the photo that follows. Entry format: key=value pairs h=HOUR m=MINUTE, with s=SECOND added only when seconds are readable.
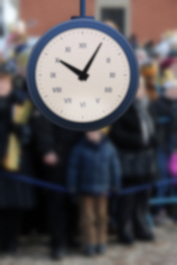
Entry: h=10 m=5
